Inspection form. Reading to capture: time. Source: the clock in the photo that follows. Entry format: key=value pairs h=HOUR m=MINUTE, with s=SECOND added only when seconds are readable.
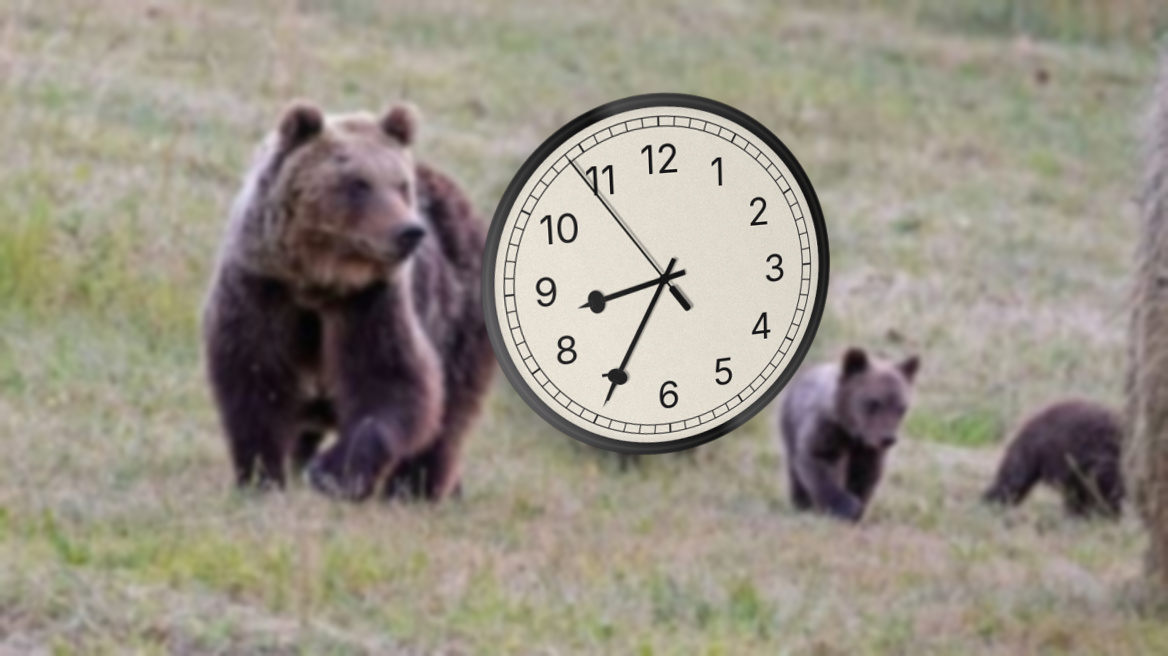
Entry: h=8 m=34 s=54
